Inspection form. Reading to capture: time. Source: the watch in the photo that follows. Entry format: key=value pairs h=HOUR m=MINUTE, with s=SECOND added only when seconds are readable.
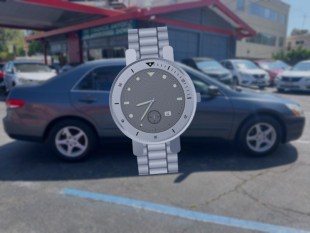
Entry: h=8 m=36
